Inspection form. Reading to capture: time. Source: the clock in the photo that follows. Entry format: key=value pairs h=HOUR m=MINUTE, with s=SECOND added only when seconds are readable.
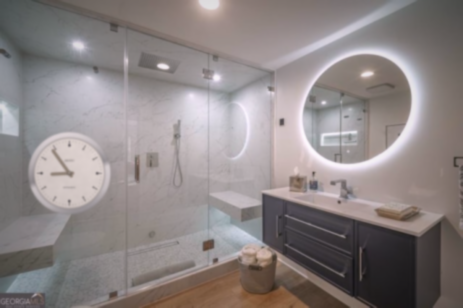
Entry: h=8 m=54
